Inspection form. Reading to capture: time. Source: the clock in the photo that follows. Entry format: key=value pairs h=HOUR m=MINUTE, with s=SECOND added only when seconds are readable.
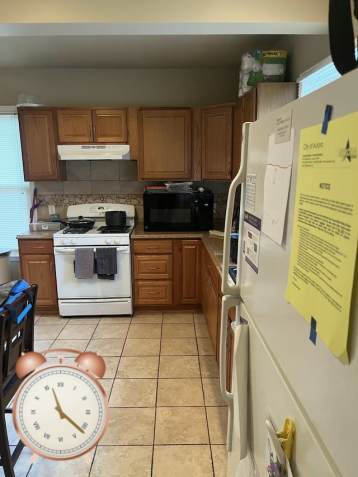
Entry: h=11 m=22
